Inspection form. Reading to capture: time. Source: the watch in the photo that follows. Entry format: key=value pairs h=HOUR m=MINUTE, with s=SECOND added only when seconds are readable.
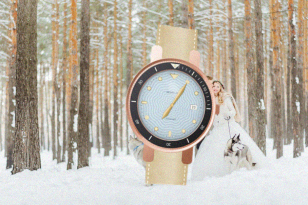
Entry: h=7 m=5
